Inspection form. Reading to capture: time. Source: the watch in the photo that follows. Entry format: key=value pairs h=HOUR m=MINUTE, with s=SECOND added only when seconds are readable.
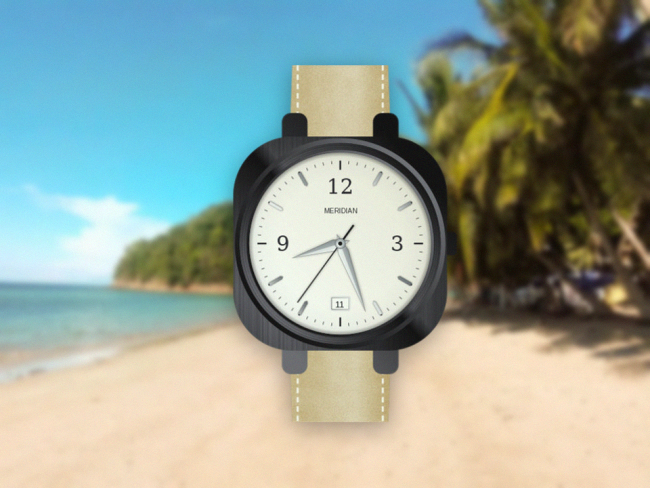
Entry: h=8 m=26 s=36
